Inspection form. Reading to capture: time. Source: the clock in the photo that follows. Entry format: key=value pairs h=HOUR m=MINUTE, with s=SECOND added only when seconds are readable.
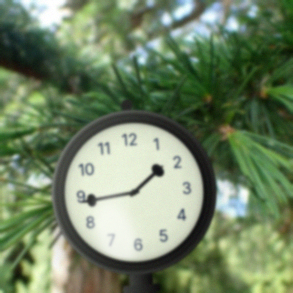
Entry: h=1 m=44
